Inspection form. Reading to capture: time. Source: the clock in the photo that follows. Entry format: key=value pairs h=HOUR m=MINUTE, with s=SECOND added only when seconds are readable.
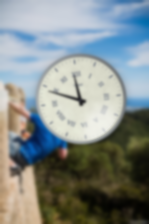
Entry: h=11 m=49
